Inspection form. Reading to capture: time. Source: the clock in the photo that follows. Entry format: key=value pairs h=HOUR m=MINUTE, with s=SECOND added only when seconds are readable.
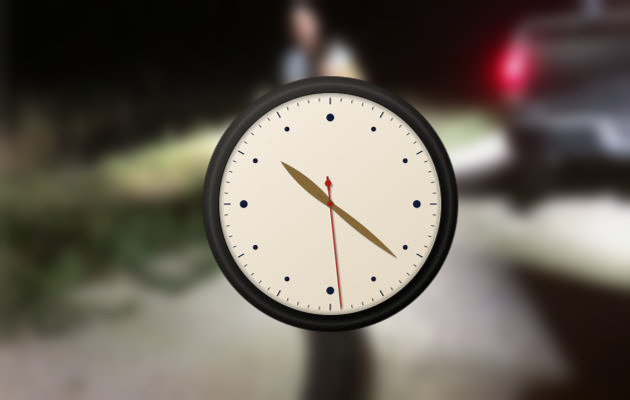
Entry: h=10 m=21 s=29
